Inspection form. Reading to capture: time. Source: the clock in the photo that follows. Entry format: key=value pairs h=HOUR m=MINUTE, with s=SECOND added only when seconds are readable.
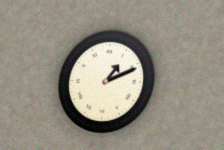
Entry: h=1 m=11
